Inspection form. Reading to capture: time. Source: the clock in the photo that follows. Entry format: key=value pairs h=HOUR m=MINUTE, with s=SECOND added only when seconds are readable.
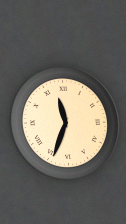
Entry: h=11 m=34
